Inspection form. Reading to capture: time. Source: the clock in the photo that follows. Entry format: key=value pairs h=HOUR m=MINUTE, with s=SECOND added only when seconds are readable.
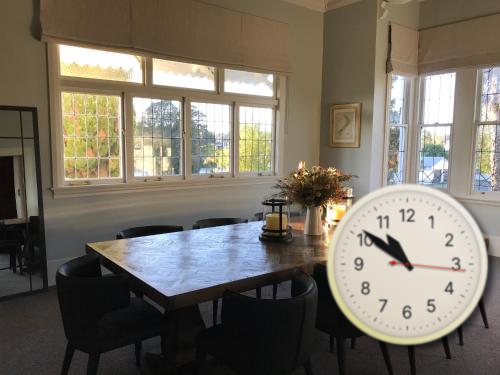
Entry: h=10 m=51 s=16
